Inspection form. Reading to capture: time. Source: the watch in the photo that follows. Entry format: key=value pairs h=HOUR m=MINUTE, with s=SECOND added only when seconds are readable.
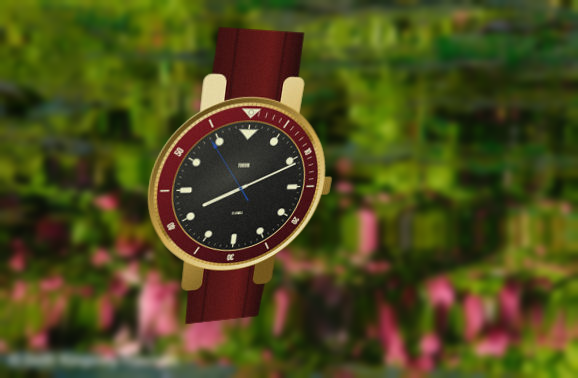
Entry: h=8 m=10 s=54
